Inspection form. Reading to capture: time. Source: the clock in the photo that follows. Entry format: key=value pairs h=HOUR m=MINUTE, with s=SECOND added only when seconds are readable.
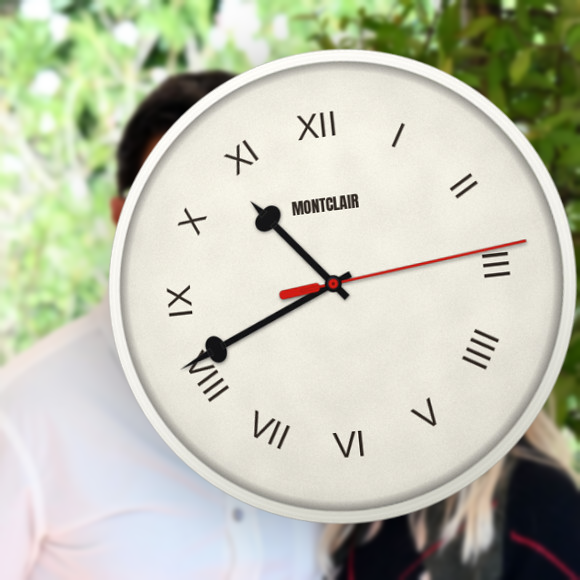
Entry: h=10 m=41 s=14
